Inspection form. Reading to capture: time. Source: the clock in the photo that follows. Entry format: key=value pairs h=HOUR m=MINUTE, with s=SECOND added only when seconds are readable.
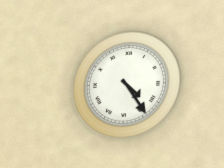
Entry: h=4 m=24
